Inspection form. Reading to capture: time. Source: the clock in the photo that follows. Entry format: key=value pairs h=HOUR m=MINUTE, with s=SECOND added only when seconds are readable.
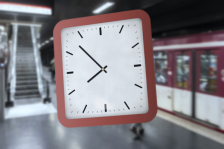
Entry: h=7 m=53
